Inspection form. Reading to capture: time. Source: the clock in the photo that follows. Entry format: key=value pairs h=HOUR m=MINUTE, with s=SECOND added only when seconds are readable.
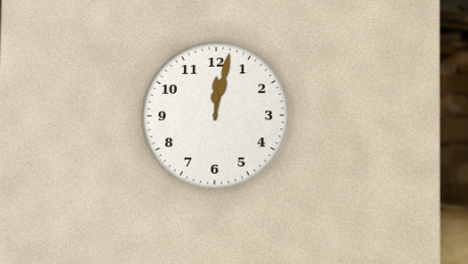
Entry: h=12 m=2
